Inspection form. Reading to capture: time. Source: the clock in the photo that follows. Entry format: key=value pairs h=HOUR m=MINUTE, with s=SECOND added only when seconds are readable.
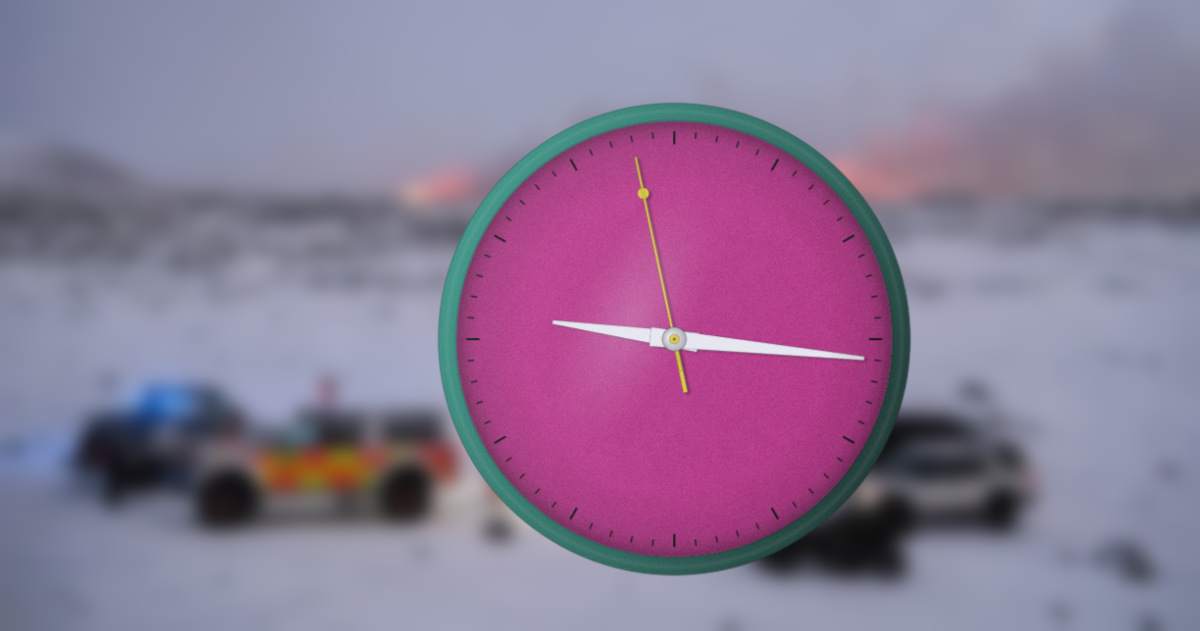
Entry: h=9 m=15 s=58
